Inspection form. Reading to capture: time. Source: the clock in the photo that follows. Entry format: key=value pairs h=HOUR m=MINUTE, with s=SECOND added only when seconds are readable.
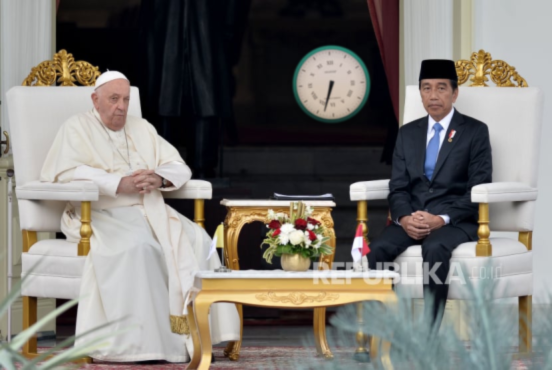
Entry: h=6 m=33
